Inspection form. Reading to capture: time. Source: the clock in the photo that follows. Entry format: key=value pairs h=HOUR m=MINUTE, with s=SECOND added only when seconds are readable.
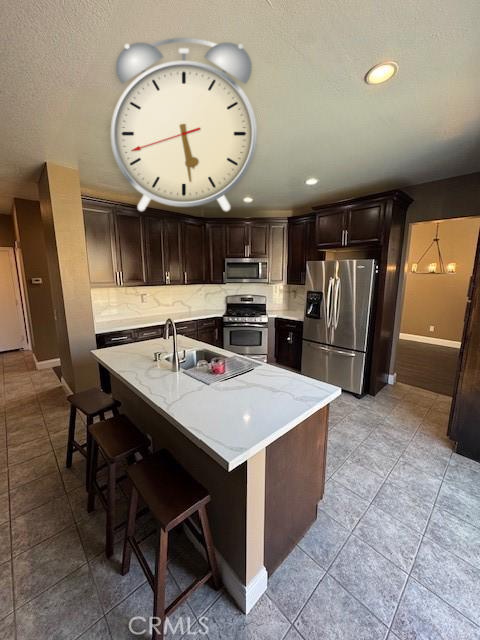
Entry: h=5 m=28 s=42
